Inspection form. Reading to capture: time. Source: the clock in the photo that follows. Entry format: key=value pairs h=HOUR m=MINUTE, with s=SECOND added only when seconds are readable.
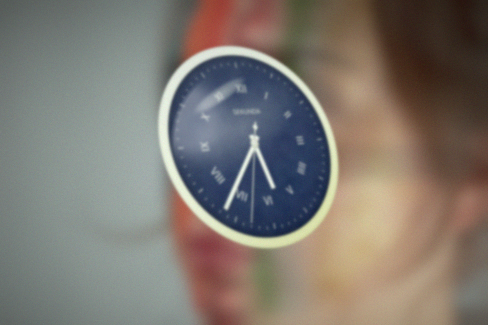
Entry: h=5 m=36 s=33
